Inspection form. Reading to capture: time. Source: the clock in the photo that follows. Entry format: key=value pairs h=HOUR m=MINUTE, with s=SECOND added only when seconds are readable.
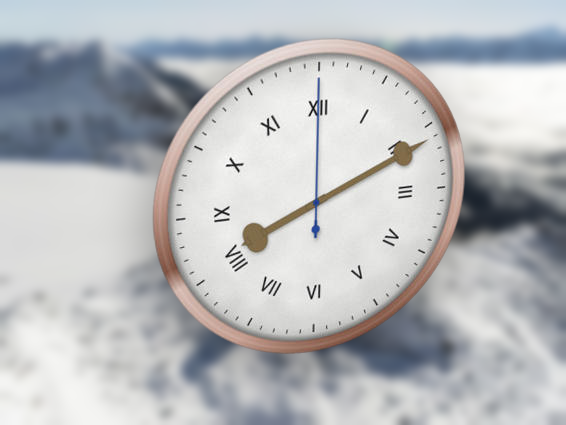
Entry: h=8 m=11 s=0
